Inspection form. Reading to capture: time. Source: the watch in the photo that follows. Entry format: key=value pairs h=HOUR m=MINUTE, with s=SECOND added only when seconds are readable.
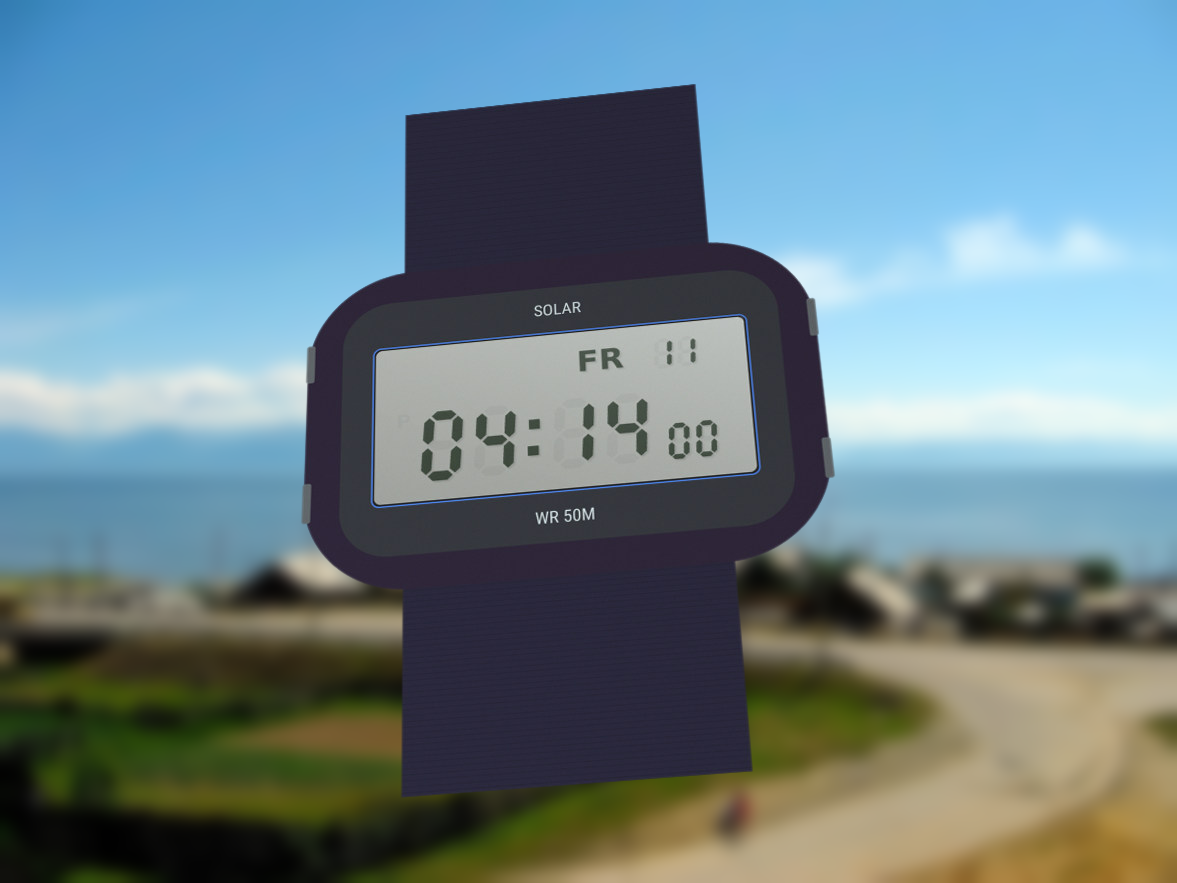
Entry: h=4 m=14 s=0
